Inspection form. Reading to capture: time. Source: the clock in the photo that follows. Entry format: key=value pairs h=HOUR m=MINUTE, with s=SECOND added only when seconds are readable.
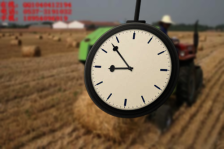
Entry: h=8 m=53
